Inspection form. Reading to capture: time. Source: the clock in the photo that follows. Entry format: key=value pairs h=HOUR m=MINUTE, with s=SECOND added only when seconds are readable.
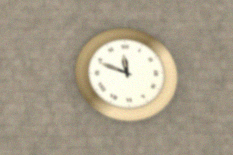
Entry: h=11 m=49
